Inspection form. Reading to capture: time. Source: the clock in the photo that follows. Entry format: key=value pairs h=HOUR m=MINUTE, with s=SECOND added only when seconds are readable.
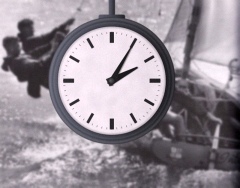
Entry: h=2 m=5
